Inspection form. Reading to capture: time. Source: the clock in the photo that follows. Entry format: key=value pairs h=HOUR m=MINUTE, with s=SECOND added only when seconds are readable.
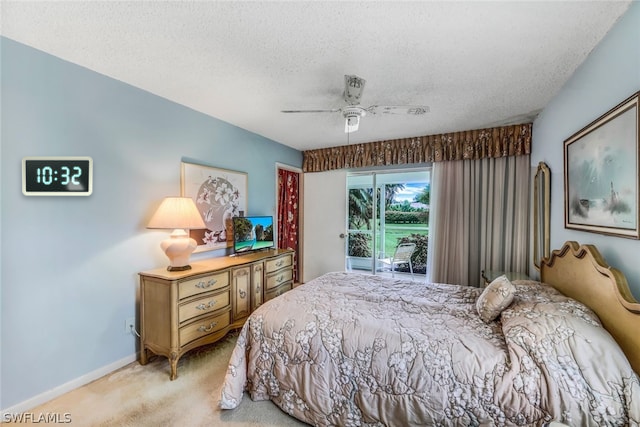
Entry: h=10 m=32
